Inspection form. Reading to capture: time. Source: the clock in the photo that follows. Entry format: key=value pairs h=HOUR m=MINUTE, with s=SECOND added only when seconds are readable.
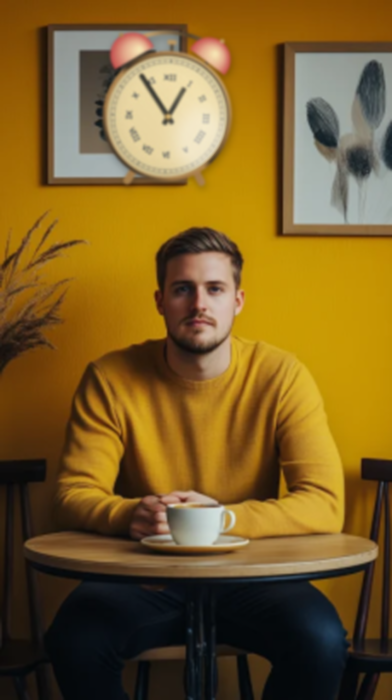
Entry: h=12 m=54
